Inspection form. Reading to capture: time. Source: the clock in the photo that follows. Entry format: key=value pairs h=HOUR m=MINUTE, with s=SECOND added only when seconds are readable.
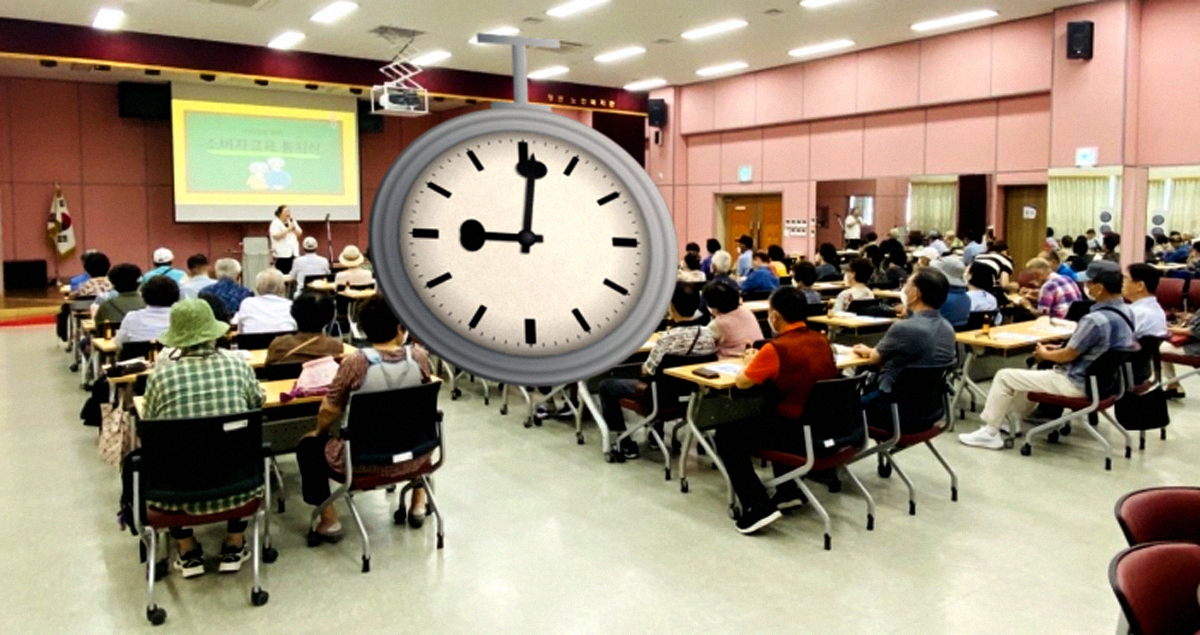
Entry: h=9 m=1
